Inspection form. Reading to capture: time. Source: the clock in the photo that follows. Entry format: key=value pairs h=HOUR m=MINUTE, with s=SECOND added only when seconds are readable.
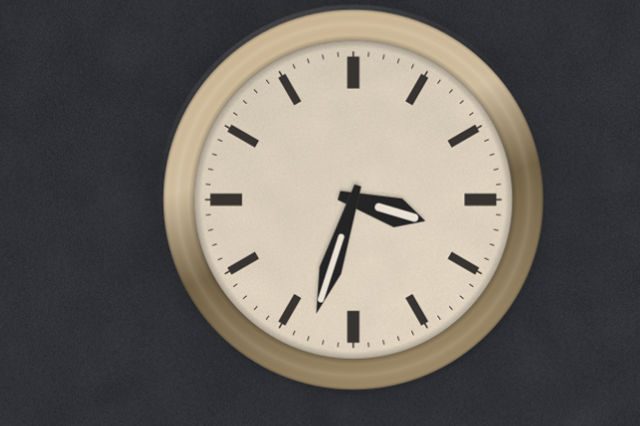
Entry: h=3 m=33
